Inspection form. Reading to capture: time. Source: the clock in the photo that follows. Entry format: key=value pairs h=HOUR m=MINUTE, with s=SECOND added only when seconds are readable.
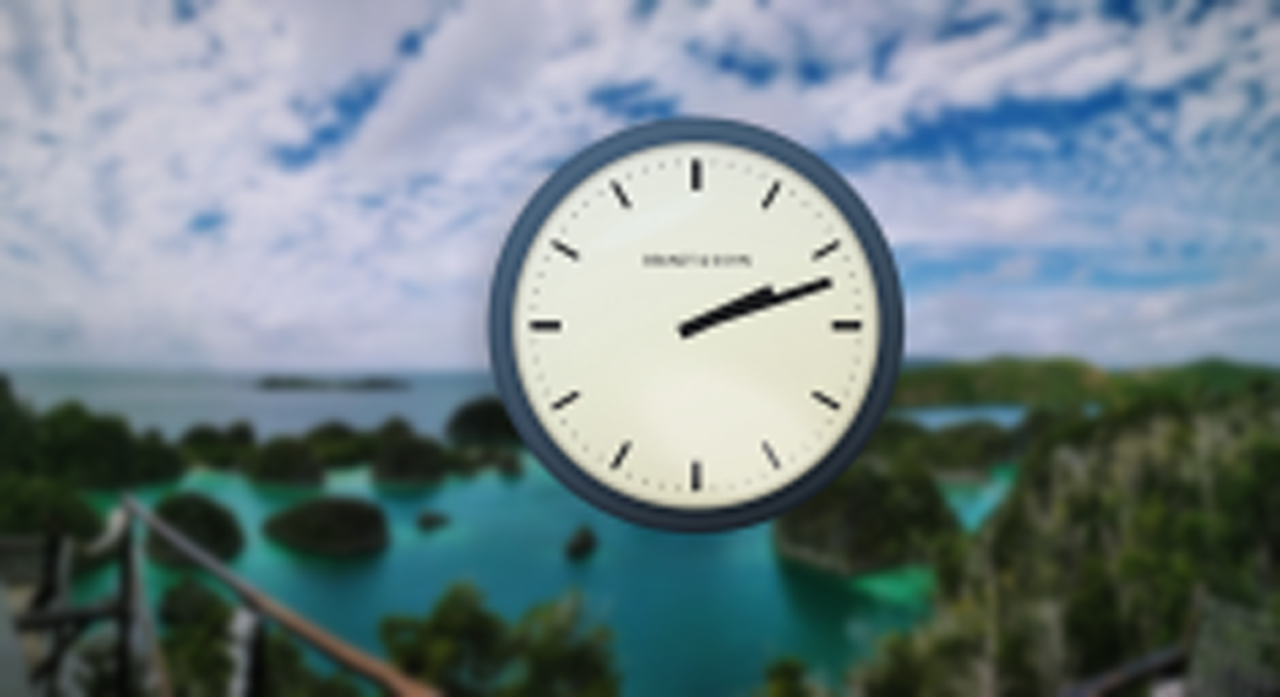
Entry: h=2 m=12
